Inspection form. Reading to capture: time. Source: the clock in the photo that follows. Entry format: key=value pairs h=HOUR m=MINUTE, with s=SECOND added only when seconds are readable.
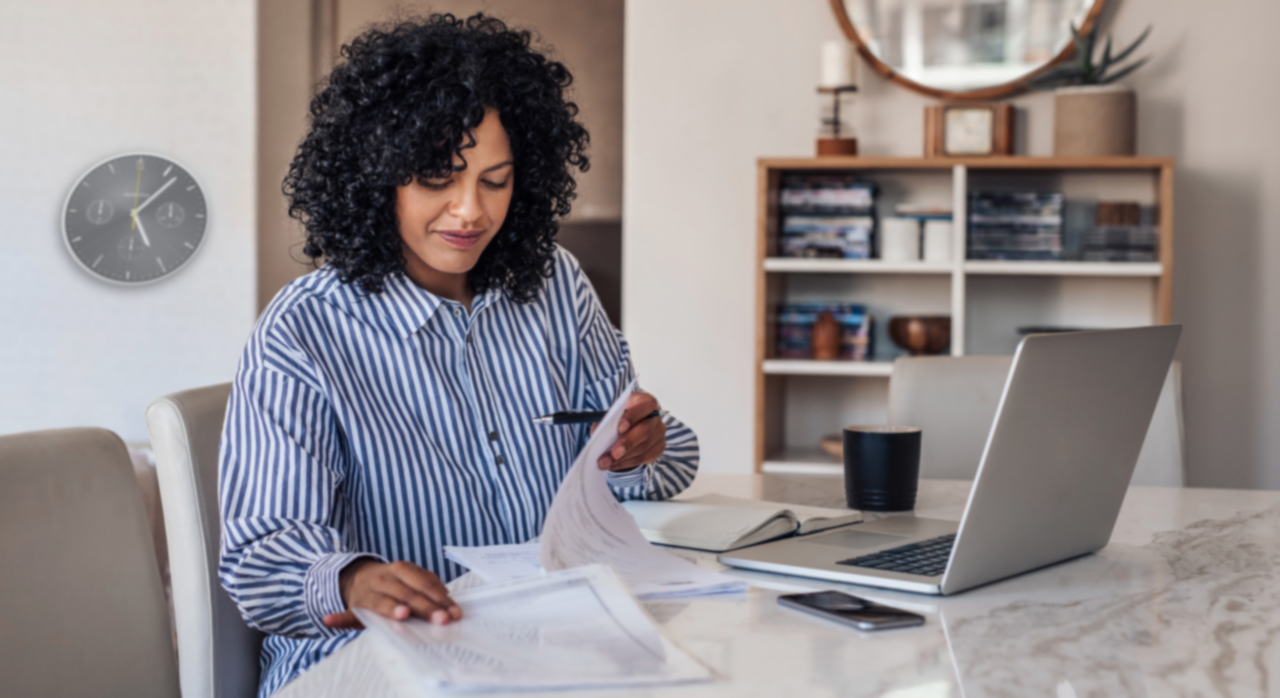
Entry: h=5 m=7
